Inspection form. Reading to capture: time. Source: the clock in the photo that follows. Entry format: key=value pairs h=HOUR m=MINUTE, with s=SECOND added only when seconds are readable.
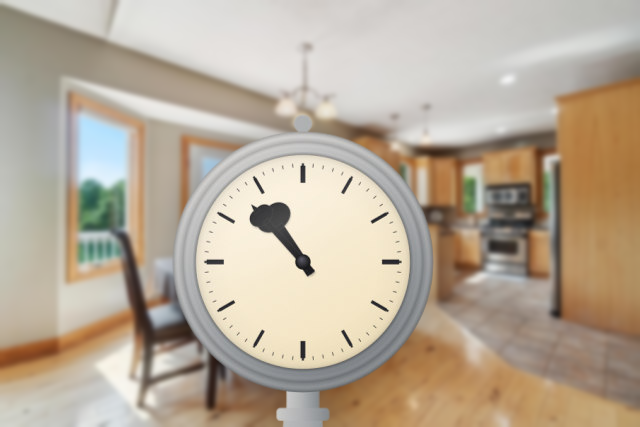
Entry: h=10 m=53
